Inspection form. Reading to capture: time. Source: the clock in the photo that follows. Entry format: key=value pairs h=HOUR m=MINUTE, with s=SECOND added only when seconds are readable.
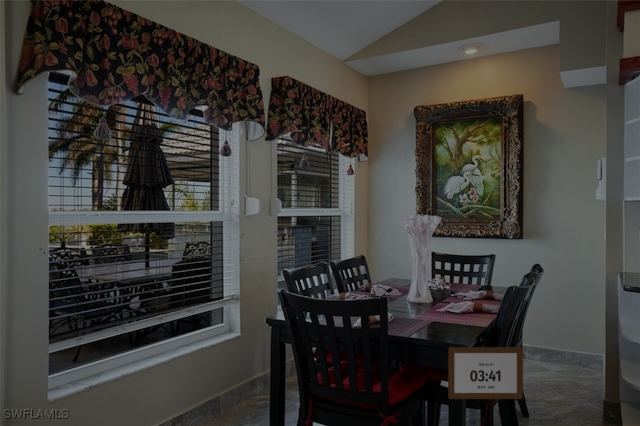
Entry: h=3 m=41
